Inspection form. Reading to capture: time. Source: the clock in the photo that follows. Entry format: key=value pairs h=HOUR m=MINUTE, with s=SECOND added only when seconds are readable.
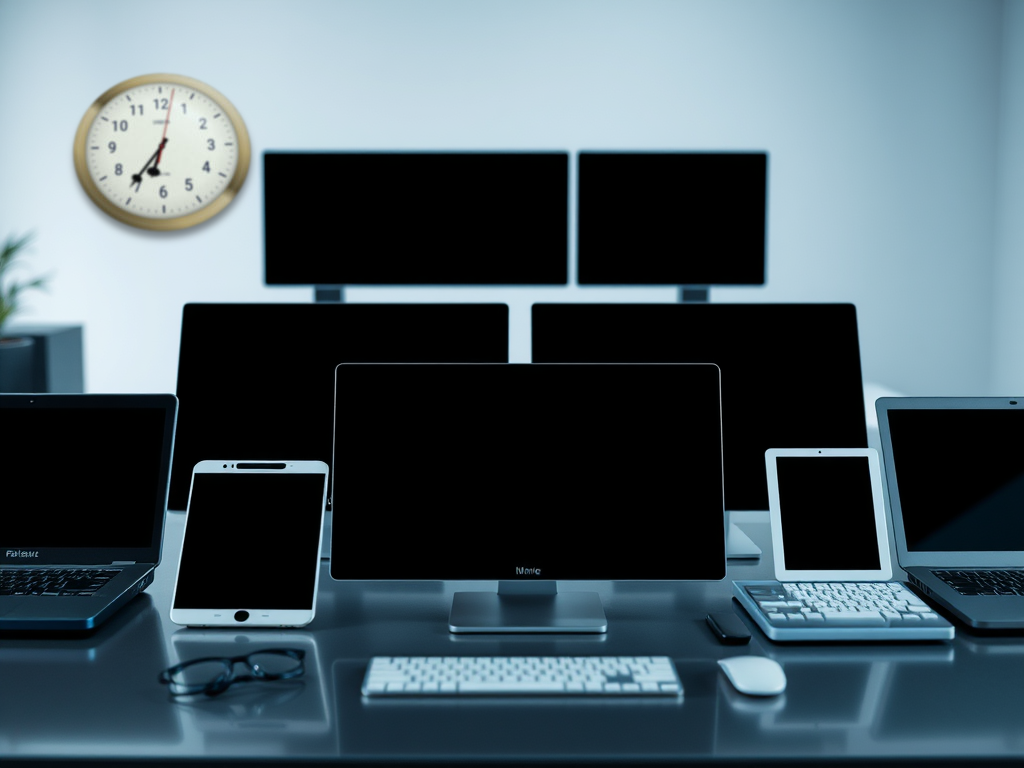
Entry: h=6 m=36 s=2
